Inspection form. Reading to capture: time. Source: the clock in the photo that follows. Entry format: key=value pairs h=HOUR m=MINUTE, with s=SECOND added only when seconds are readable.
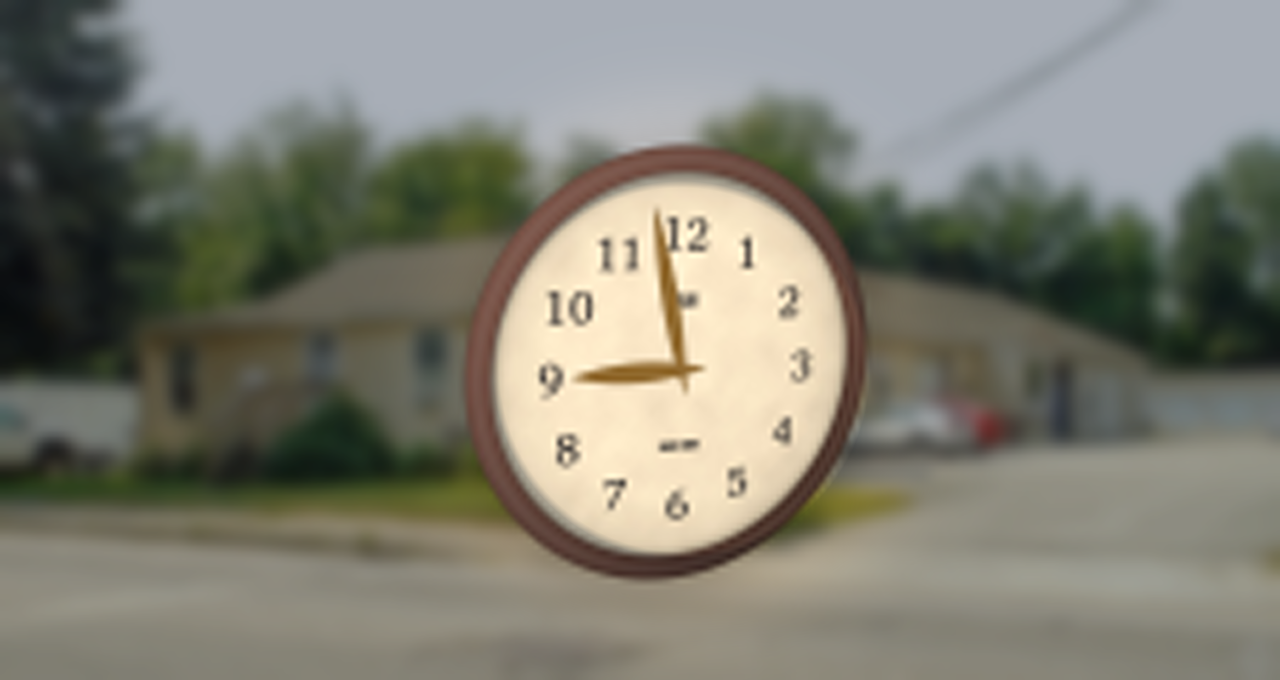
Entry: h=8 m=58
